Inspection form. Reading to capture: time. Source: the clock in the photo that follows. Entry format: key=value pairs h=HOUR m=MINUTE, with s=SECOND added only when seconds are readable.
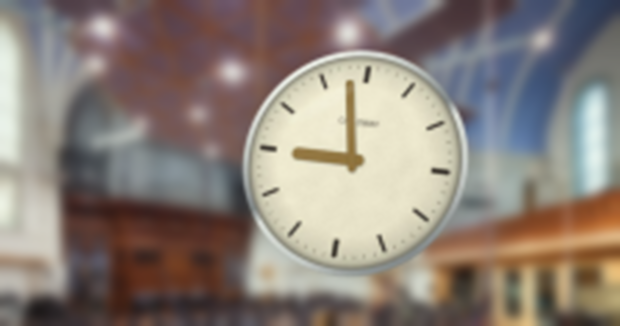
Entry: h=8 m=58
